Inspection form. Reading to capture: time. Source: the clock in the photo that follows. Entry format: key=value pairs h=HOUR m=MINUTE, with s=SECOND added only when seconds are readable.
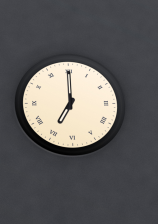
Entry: h=7 m=0
